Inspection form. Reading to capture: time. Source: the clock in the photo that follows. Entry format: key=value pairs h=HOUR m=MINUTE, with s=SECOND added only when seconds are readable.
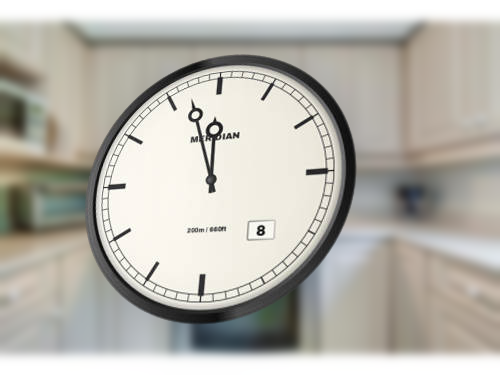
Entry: h=11 m=57
